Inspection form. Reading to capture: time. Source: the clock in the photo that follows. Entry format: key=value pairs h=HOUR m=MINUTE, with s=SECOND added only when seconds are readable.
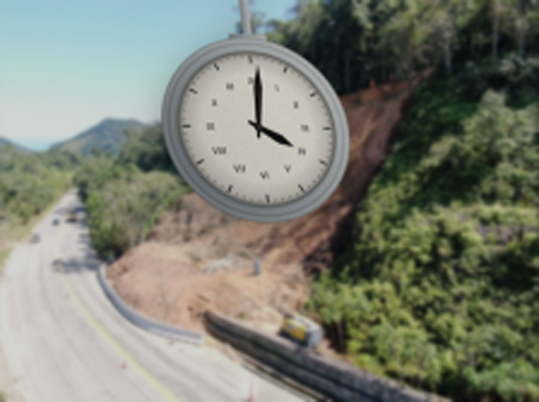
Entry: h=4 m=1
